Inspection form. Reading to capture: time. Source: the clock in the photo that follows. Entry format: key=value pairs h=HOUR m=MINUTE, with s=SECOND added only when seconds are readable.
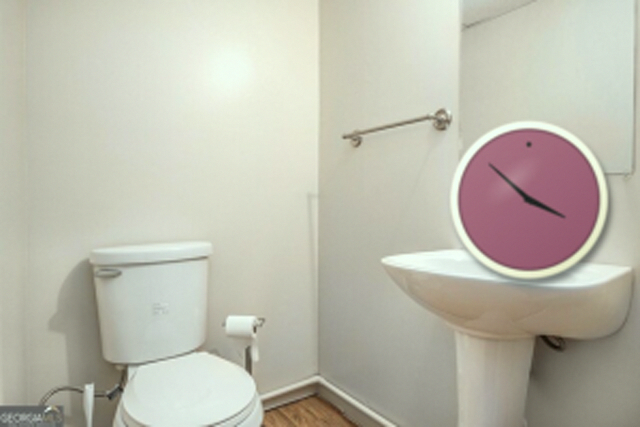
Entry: h=3 m=52
